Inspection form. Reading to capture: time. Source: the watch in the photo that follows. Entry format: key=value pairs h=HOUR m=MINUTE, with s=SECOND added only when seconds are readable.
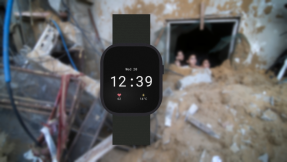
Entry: h=12 m=39
